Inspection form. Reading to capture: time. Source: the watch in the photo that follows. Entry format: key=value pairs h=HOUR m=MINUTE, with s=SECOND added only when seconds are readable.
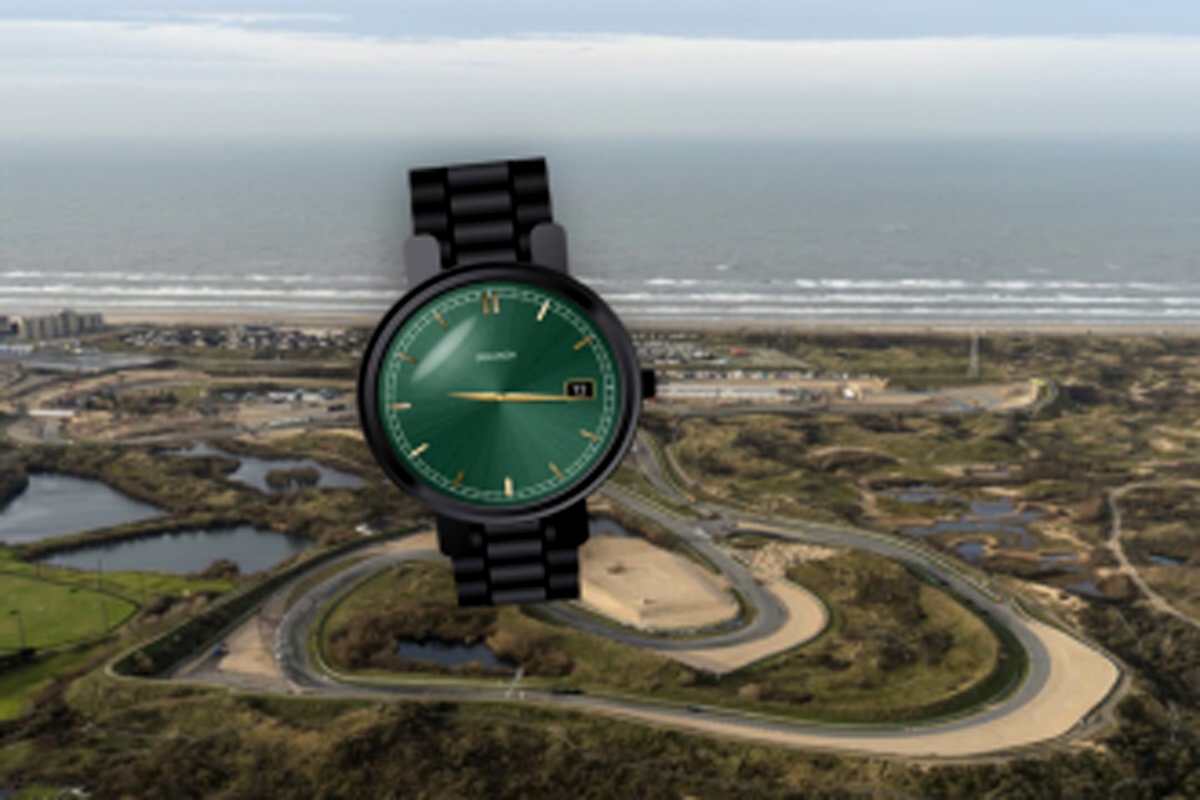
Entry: h=9 m=16
